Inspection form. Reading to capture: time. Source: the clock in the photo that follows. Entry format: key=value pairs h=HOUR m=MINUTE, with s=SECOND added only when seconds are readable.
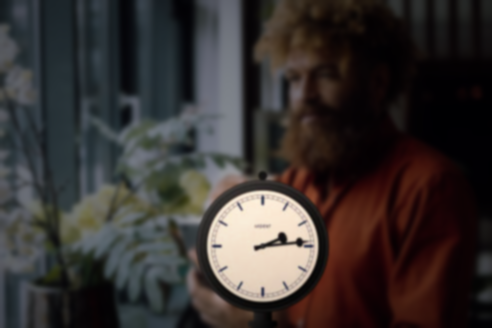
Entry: h=2 m=14
